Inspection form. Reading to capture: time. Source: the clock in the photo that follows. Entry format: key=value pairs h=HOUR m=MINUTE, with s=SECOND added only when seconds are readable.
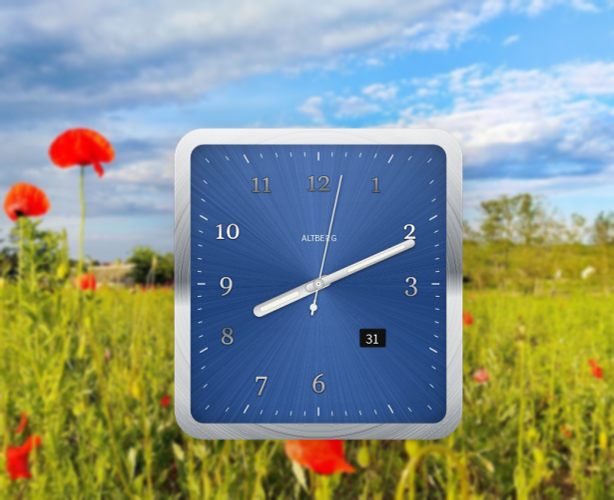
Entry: h=8 m=11 s=2
